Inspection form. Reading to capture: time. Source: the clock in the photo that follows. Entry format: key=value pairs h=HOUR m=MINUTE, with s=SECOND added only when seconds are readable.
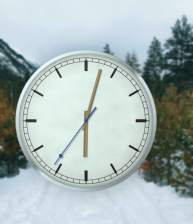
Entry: h=6 m=2 s=36
